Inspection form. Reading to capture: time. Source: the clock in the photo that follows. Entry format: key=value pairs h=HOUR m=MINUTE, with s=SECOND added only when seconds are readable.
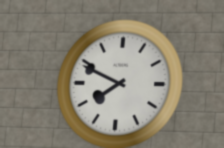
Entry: h=7 m=49
